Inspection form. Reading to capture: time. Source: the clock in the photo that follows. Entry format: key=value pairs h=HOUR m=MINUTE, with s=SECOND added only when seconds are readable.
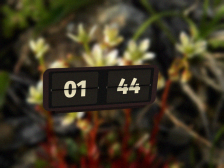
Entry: h=1 m=44
